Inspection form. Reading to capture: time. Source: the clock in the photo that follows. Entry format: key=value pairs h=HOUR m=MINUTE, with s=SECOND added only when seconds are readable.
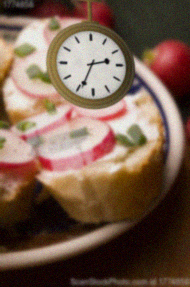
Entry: h=2 m=34
